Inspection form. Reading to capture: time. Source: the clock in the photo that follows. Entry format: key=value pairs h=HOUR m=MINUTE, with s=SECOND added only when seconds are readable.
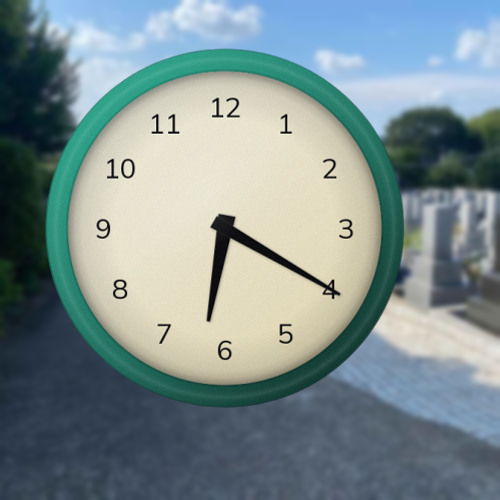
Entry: h=6 m=20
